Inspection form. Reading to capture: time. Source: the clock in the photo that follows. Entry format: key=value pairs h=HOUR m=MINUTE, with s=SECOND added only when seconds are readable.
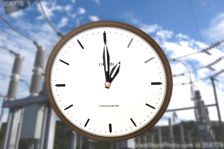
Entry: h=1 m=0
